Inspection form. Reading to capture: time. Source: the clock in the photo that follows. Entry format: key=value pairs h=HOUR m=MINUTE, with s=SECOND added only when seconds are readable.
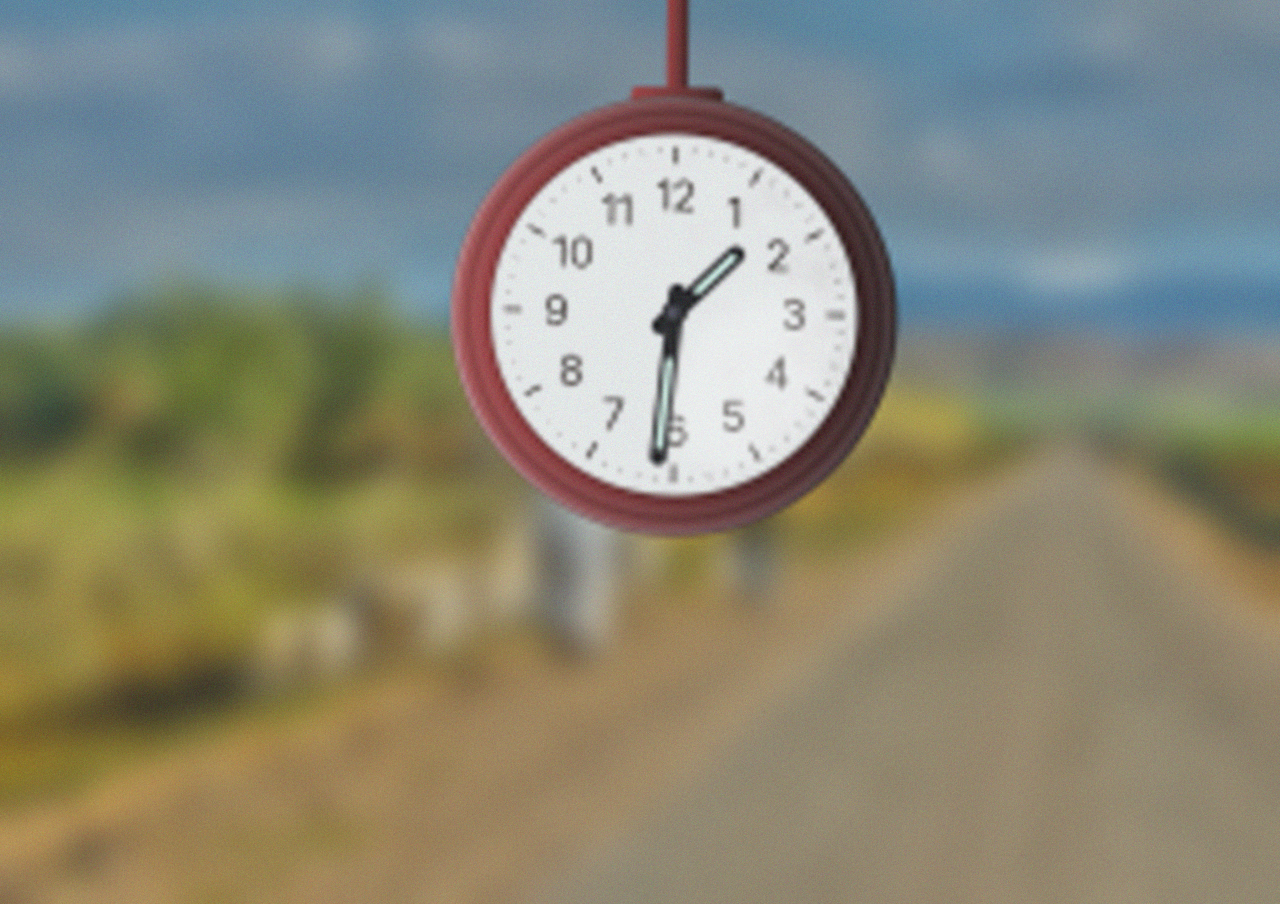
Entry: h=1 m=31
